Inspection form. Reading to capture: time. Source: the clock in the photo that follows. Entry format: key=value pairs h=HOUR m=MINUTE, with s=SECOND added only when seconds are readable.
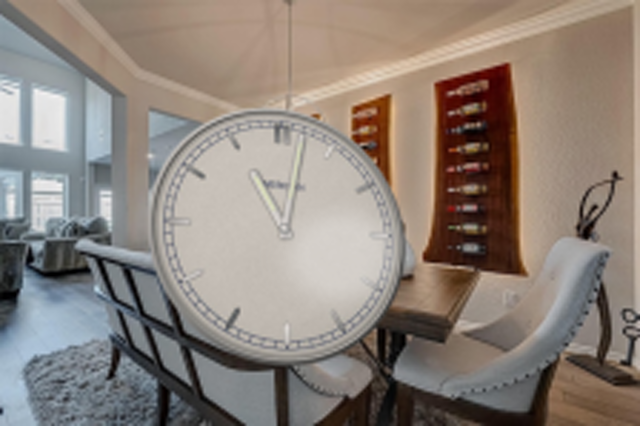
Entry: h=11 m=2
